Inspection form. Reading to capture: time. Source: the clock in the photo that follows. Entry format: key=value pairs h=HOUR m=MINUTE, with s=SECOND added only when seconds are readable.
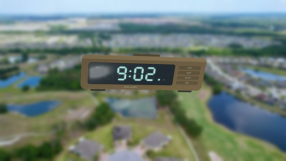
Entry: h=9 m=2
